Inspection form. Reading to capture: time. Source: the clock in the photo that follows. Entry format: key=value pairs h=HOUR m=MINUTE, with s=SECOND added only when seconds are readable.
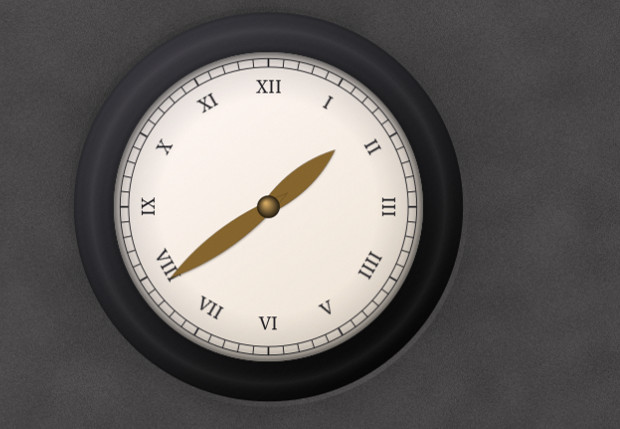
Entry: h=1 m=39
